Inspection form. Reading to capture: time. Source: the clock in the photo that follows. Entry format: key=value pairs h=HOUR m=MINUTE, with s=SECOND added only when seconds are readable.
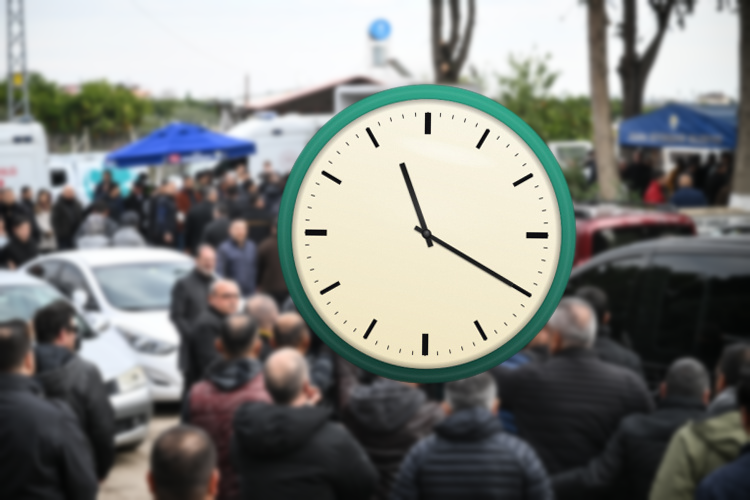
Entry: h=11 m=20
